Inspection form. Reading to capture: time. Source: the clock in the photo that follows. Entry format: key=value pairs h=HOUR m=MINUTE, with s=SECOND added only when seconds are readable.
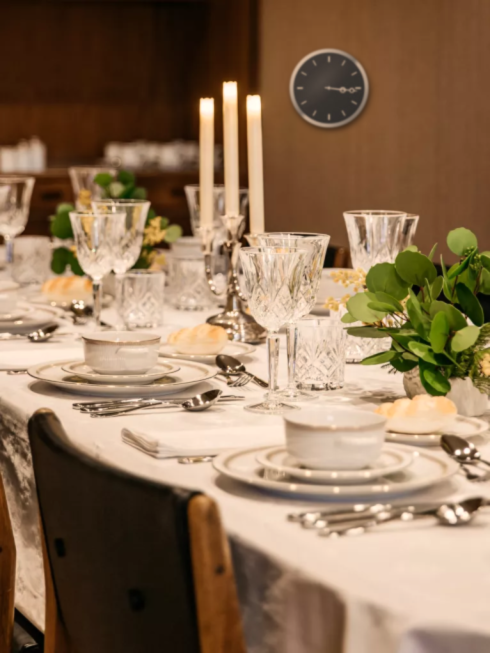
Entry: h=3 m=16
